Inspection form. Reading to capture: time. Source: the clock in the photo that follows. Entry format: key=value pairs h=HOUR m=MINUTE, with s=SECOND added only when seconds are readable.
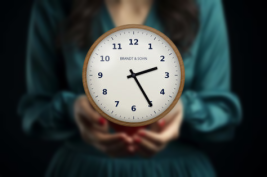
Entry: h=2 m=25
